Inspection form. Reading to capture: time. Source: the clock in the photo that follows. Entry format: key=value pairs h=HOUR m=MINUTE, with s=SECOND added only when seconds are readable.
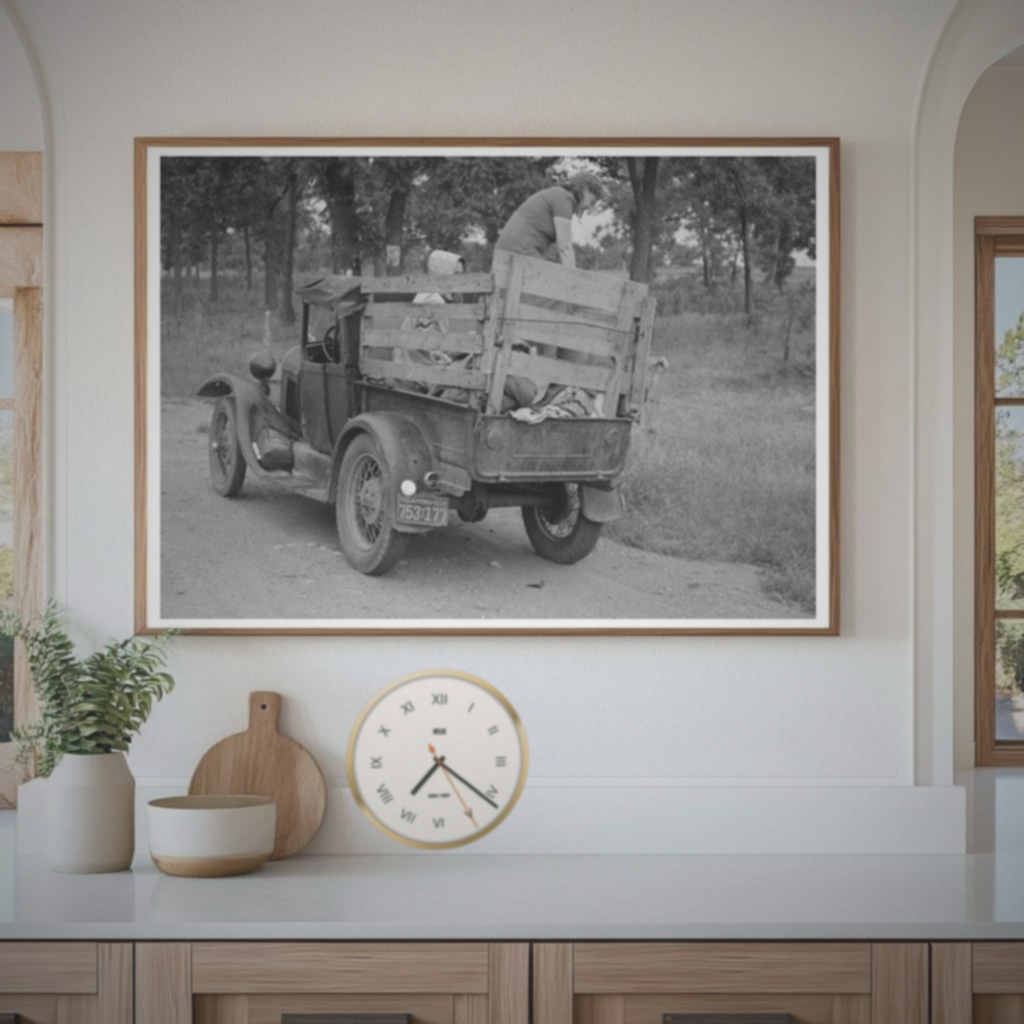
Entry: h=7 m=21 s=25
